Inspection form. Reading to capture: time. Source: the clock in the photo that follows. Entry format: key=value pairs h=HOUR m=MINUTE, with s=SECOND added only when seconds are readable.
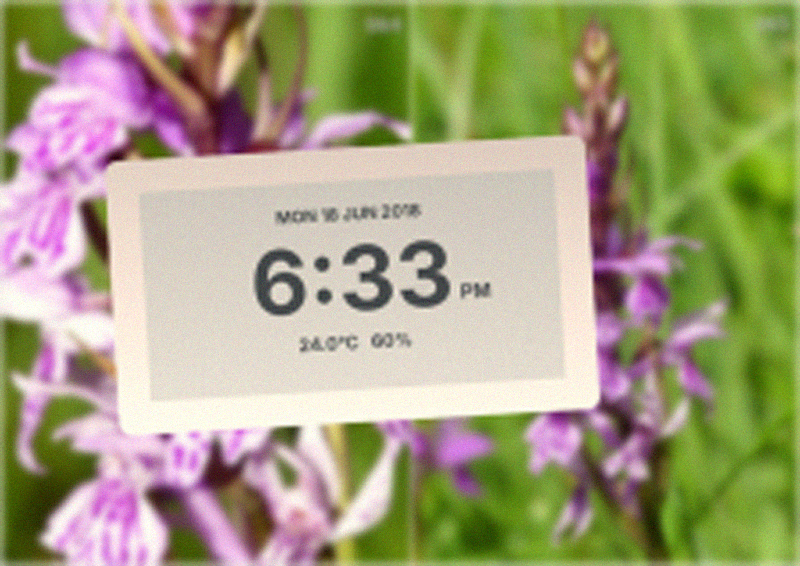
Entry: h=6 m=33
